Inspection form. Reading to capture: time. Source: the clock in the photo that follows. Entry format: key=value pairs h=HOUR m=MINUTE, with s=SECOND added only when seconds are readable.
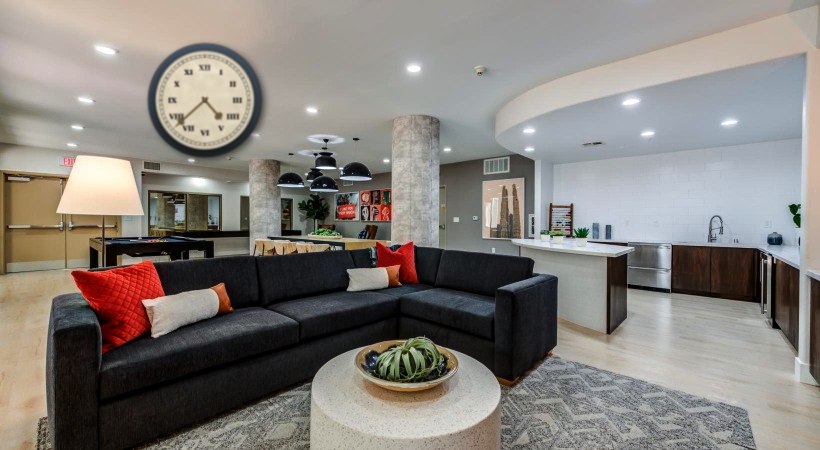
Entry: h=4 m=38
